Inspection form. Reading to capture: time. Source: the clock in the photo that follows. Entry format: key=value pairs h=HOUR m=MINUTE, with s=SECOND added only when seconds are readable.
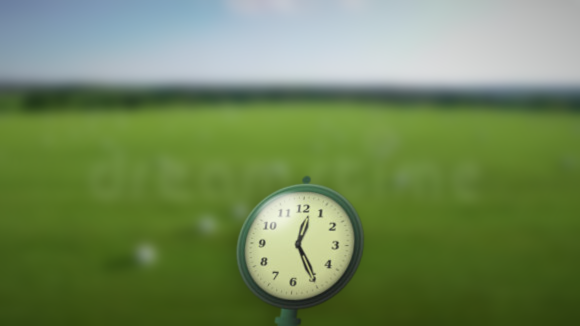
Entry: h=12 m=25
